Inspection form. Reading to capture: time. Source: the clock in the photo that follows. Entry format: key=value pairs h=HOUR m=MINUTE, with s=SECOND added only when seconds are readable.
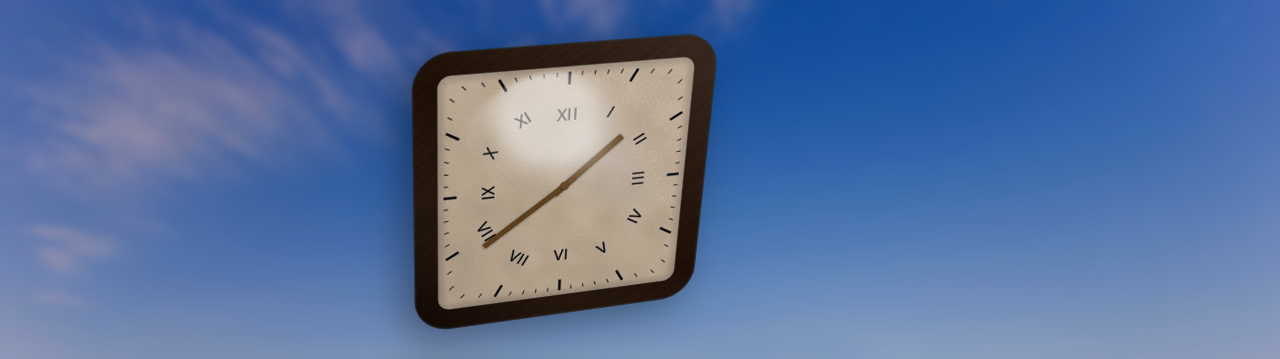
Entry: h=1 m=39
